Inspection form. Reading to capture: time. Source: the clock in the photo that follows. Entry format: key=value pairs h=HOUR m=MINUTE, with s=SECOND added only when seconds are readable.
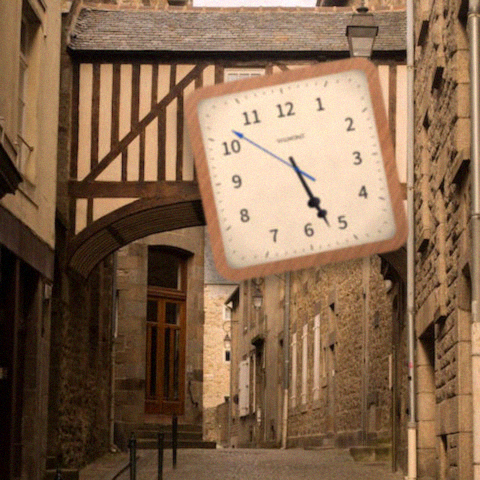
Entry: h=5 m=26 s=52
